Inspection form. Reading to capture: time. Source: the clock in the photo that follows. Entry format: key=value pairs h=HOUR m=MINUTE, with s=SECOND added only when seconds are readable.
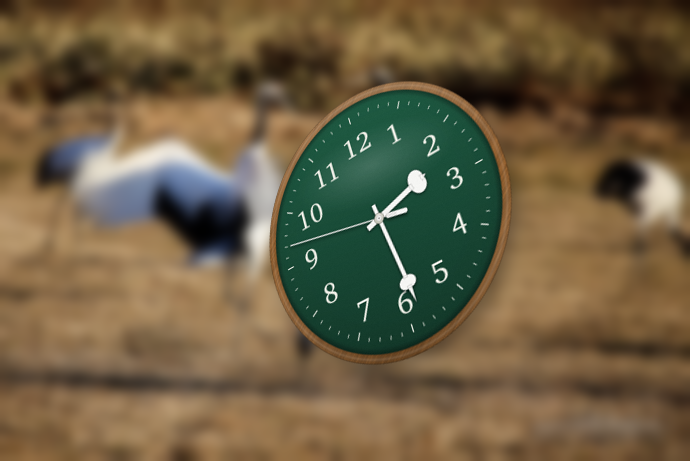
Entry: h=2 m=28 s=47
